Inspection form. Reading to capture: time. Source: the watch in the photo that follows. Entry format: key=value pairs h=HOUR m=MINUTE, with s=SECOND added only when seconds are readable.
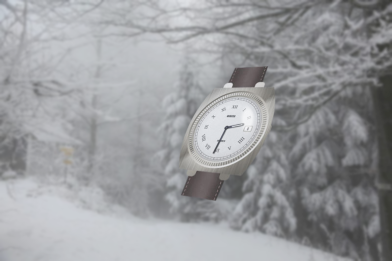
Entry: h=2 m=31
